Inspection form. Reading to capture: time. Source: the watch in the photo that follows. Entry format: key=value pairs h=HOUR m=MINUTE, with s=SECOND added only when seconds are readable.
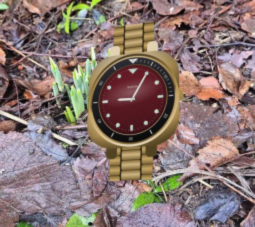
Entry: h=9 m=5
